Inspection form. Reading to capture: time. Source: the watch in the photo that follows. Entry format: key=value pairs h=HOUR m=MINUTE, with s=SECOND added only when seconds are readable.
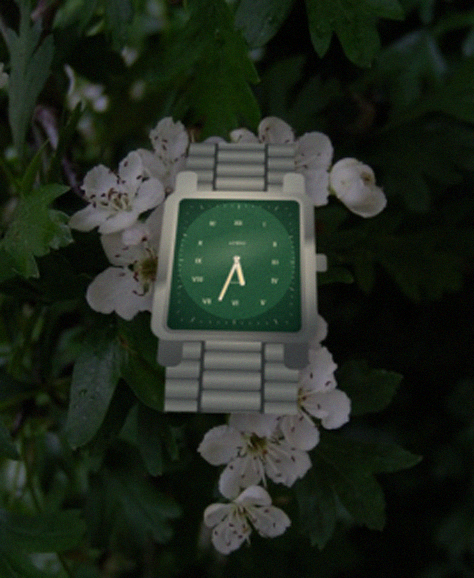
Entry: h=5 m=33
